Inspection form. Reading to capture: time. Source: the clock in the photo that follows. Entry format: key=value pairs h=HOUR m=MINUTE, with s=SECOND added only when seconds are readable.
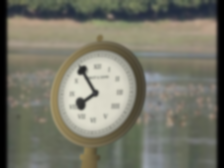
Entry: h=7 m=54
